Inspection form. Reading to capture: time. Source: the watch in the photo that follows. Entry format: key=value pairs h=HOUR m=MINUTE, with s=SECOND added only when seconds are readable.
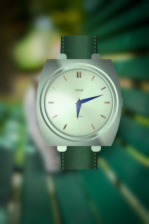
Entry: h=6 m=12
